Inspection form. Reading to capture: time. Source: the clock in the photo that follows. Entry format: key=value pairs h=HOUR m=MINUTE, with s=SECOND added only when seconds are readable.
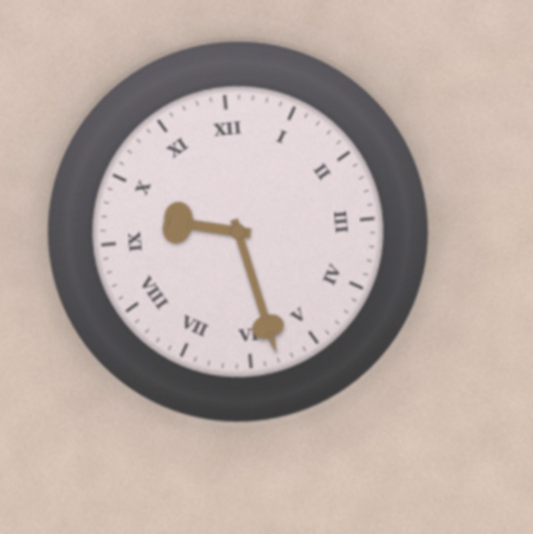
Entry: h=9 m=28
